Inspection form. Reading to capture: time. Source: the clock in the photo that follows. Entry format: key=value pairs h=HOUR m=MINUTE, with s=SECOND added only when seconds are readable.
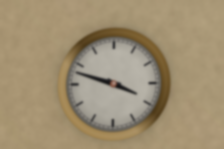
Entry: h=3 m=48
